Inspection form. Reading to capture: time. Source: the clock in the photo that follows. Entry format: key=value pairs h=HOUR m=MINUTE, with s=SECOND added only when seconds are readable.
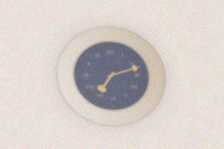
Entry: h=7 m=12
